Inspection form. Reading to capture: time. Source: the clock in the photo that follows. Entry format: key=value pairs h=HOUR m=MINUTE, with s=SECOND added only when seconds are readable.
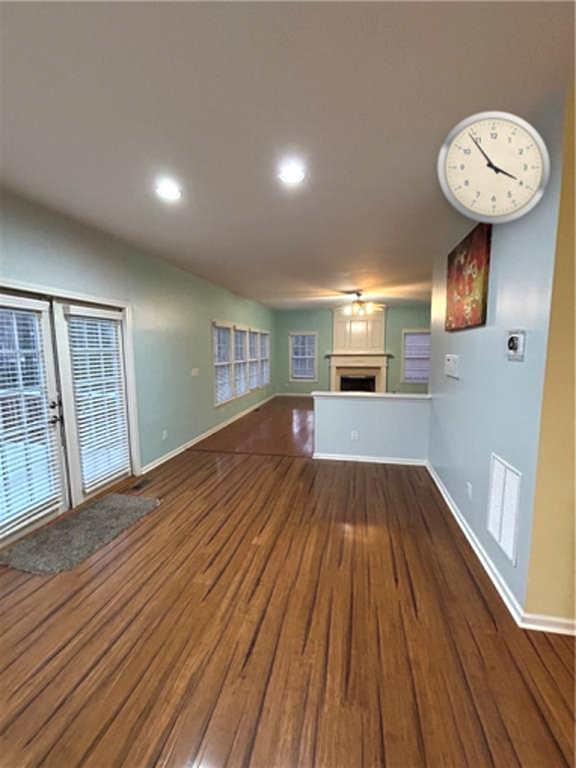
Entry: h=3 m=54
